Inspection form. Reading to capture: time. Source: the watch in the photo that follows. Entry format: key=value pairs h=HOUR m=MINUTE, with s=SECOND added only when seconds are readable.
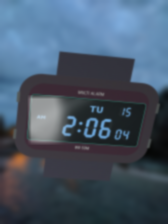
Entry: h=2 m=6 s=4
